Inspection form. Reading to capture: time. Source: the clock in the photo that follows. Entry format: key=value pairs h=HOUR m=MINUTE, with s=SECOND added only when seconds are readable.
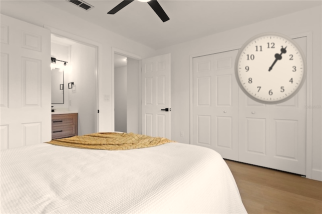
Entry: h=1 m=6
